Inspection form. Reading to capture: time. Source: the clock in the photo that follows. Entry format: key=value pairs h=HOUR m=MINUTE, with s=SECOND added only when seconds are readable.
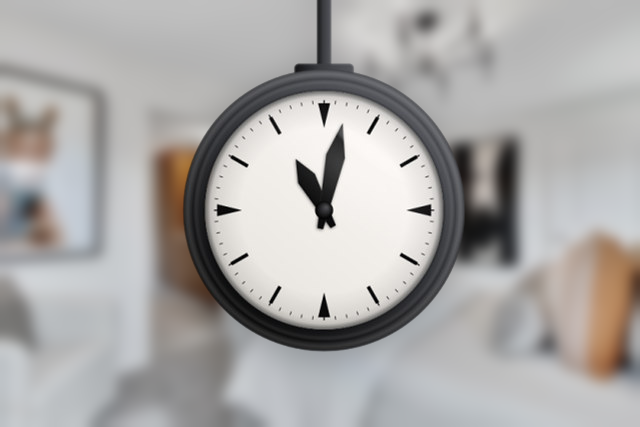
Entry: h=11 m=2
